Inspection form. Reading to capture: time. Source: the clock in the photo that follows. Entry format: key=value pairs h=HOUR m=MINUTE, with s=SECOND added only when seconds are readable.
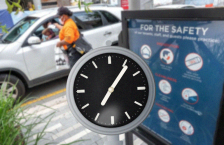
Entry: h=7 m=6
